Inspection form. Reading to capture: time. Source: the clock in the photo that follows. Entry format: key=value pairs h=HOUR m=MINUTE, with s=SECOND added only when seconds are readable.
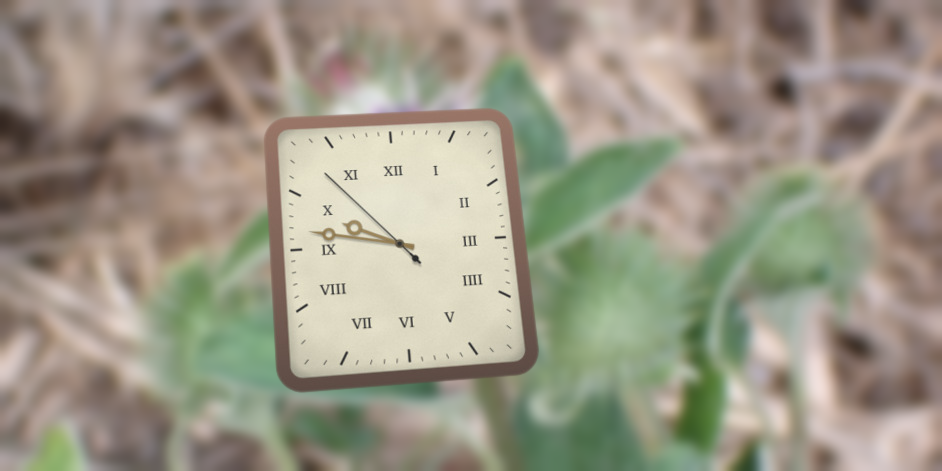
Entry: h=9 m=46 s=53
